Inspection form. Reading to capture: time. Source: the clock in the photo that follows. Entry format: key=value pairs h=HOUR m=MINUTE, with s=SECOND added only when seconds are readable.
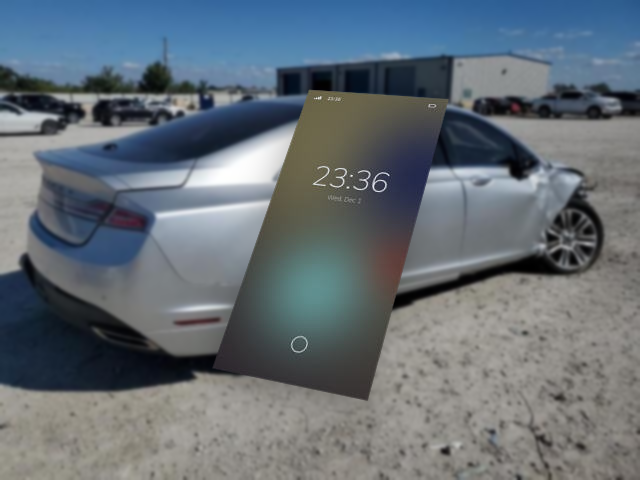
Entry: h=23 m=36
